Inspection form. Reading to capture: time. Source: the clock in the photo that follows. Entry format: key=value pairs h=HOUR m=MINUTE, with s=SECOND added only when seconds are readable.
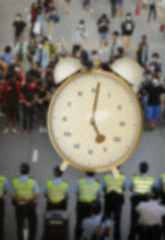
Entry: h=5 m=1
